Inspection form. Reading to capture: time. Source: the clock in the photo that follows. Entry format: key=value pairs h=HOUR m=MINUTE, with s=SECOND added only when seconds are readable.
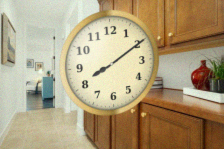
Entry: h=8 m=10
